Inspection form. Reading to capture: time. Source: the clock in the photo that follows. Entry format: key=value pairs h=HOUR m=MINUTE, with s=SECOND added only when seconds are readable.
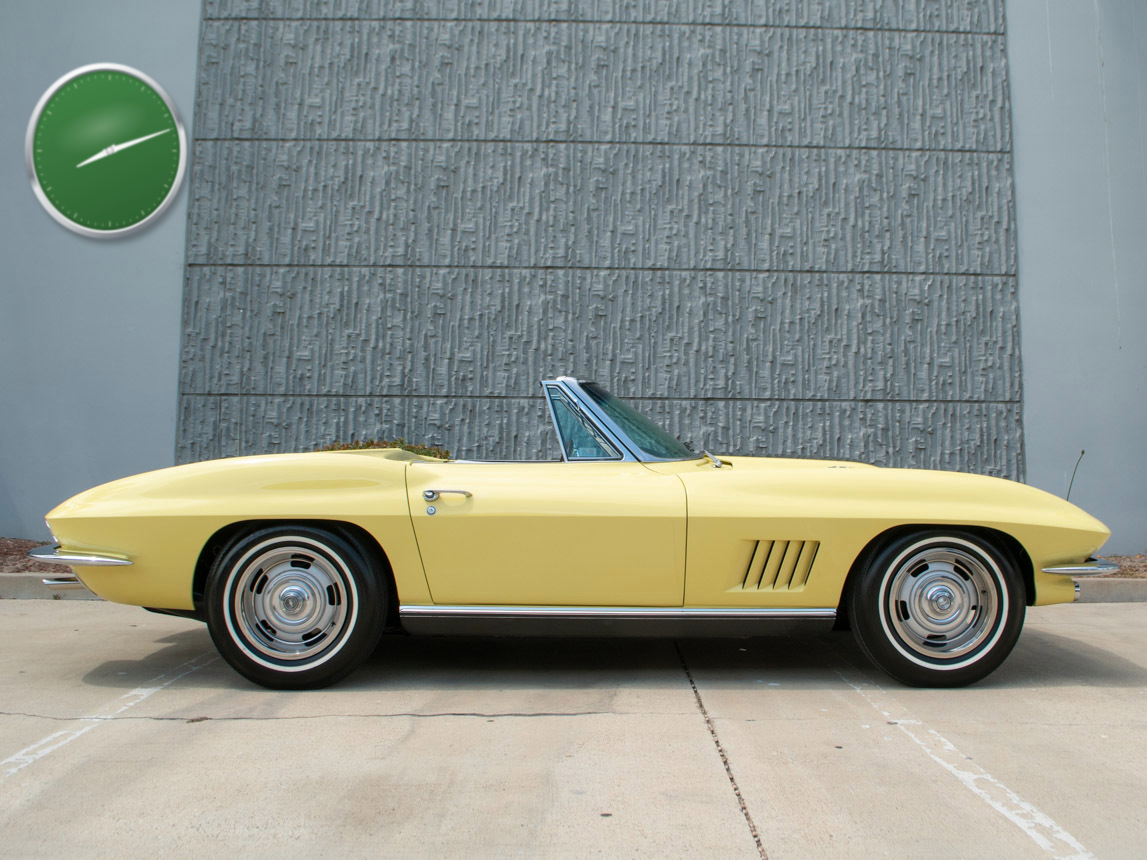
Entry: h=8 m=12
